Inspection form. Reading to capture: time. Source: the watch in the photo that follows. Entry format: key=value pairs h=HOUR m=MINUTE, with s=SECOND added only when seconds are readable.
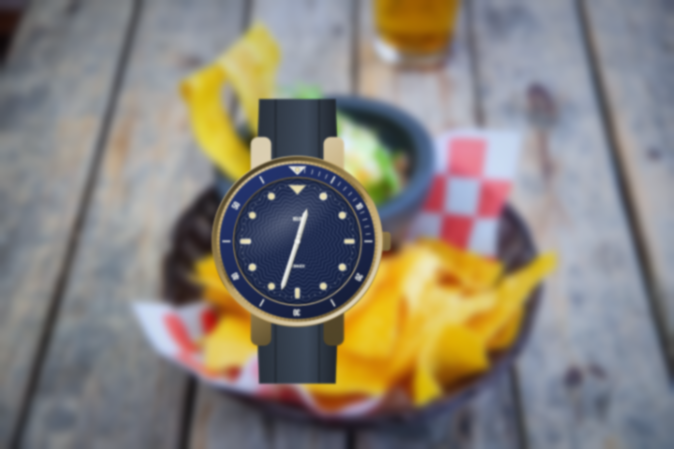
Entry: h=12 m=33
